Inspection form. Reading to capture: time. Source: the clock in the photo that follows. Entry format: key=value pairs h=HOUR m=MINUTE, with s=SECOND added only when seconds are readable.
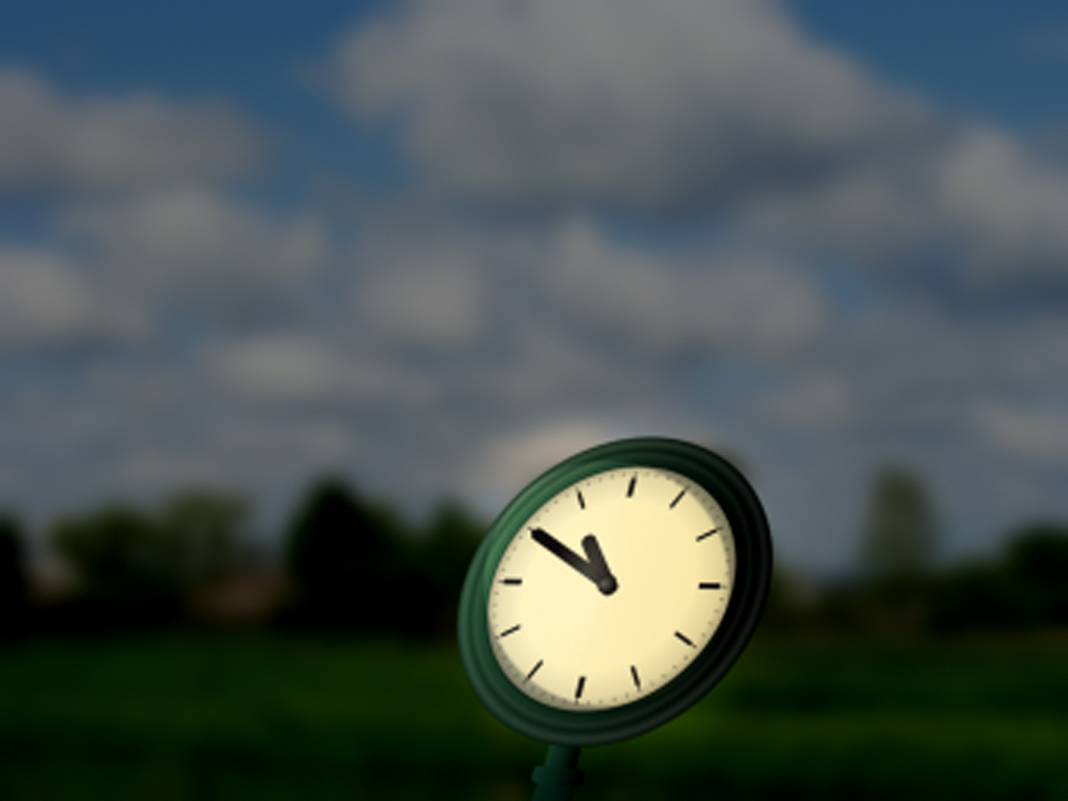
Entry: h=10 m=50
